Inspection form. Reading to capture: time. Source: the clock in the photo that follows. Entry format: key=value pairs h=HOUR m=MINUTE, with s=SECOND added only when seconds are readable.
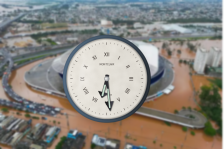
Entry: h=6 m=29
